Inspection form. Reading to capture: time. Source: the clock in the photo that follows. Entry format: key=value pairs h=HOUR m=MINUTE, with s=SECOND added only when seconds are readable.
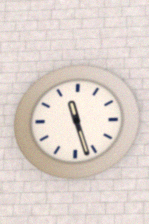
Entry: h=11 m=27
